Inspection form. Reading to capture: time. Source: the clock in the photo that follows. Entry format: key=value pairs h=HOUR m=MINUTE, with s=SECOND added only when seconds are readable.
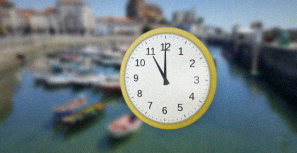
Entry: h=11 m=0
